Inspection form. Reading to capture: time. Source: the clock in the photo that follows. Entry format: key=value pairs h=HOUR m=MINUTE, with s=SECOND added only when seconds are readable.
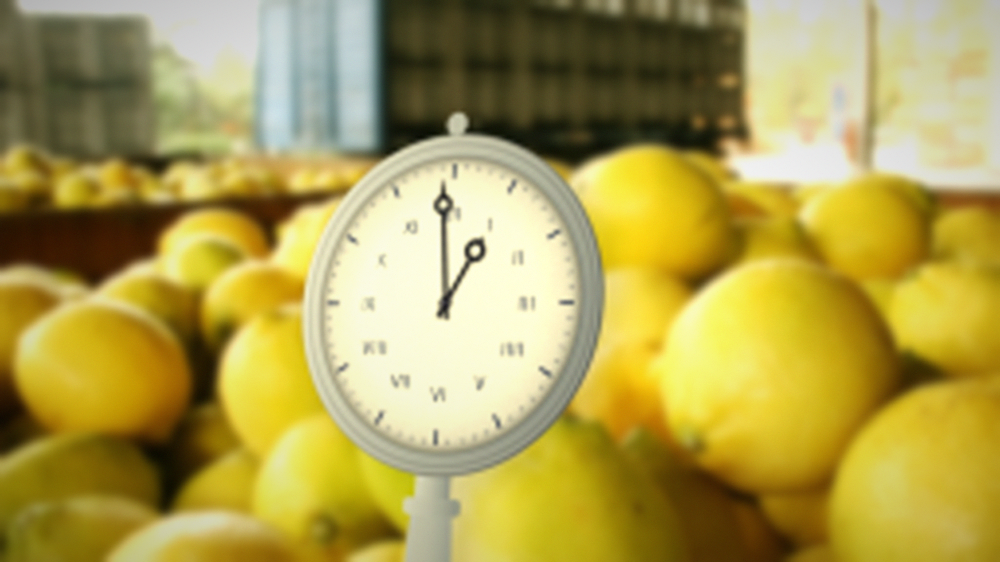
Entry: h=12 m=59
